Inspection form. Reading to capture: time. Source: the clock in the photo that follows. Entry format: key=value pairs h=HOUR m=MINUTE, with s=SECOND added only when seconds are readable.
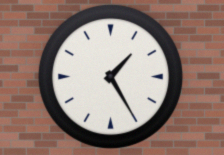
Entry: h=1 m=25
